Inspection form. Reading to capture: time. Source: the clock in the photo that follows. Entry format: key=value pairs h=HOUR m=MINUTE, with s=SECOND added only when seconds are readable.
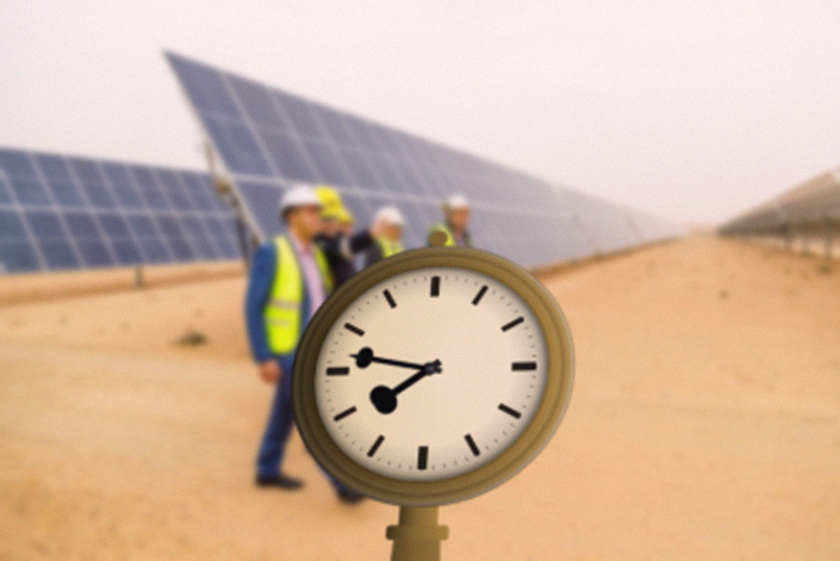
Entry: h=7 m=47
